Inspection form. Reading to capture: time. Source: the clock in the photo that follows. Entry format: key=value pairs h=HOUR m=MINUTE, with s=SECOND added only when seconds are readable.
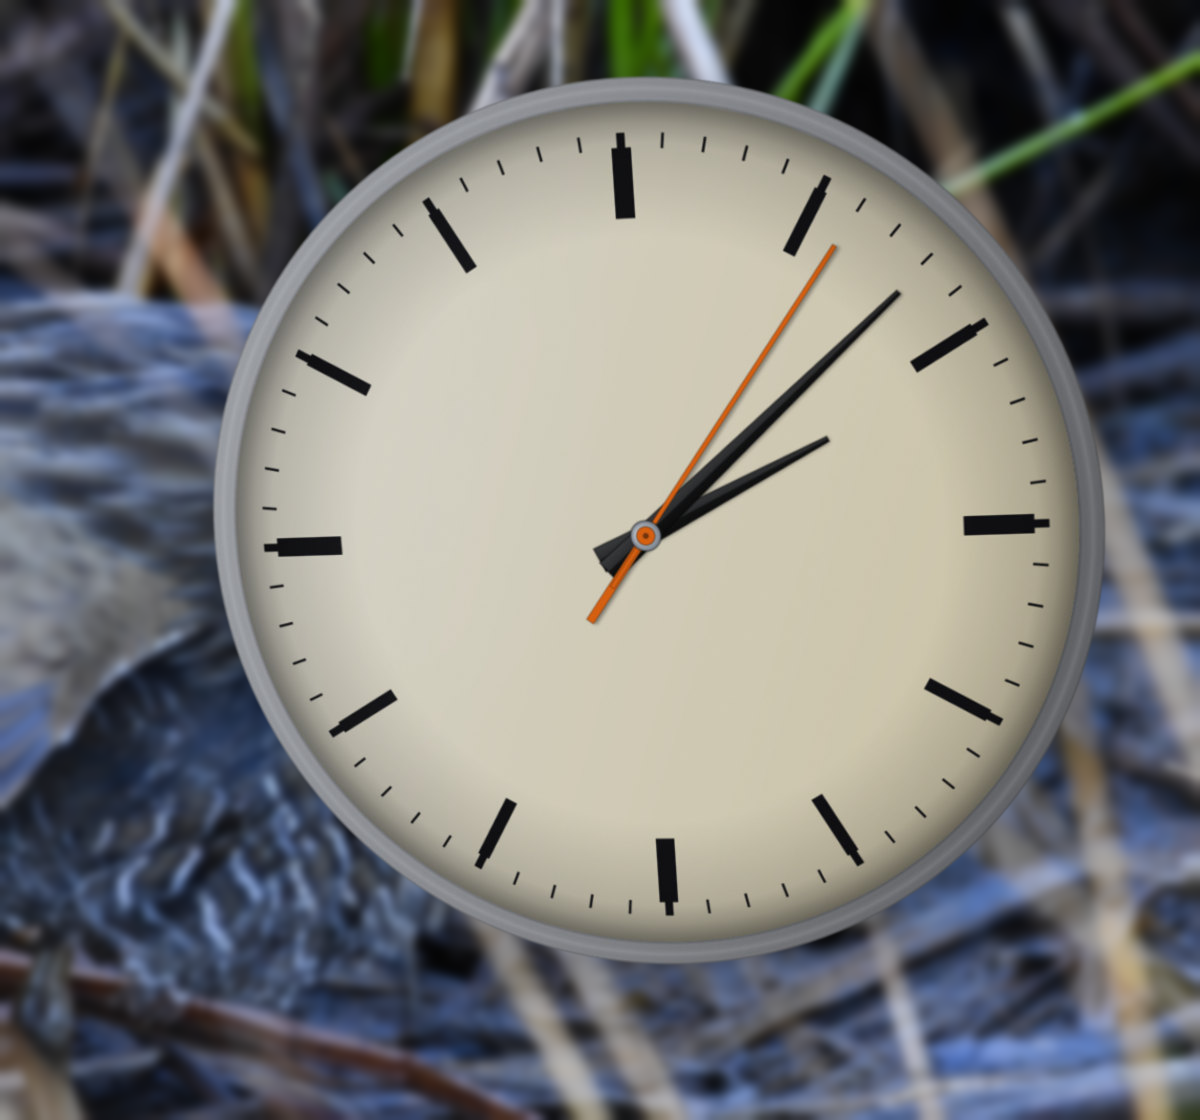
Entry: h=2 m=8 s=6
